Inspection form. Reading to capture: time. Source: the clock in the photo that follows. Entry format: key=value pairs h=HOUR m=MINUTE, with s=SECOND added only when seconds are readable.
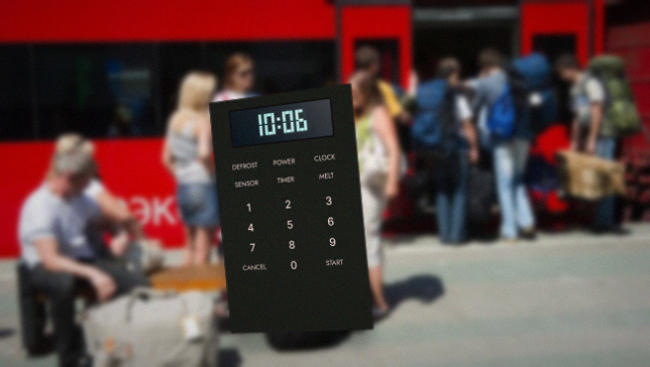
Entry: h=10 m=6
